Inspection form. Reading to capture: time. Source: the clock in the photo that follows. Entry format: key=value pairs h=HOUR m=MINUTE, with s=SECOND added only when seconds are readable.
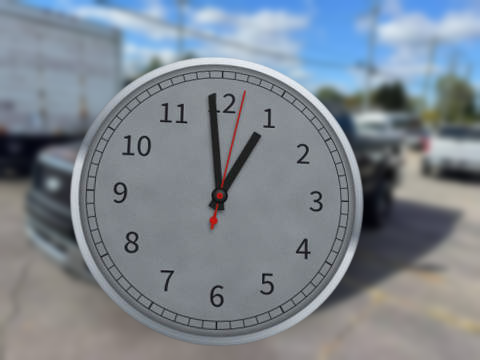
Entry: h=12 m=59 s=2
